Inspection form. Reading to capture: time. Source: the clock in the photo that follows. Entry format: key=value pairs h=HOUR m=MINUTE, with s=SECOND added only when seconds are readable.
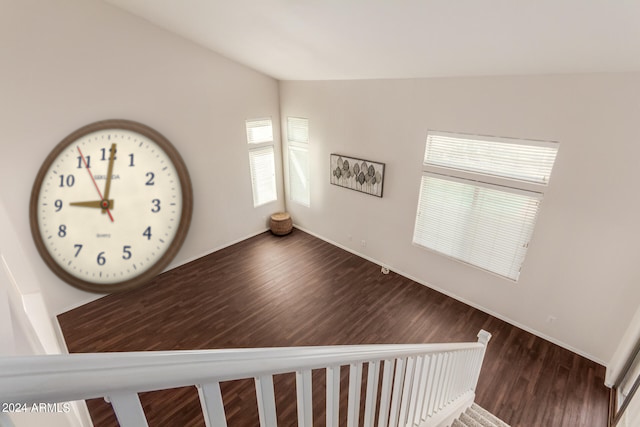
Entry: h=9 m=0 s=55
